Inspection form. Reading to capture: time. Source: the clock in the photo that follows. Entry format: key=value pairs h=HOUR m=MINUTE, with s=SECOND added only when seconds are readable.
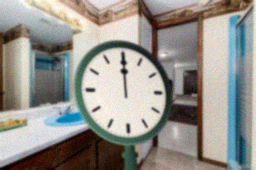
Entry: h=12 m=0
